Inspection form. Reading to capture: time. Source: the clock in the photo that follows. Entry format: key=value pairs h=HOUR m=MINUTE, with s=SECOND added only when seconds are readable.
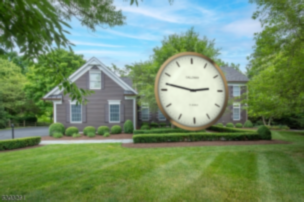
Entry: h=2 m=47
